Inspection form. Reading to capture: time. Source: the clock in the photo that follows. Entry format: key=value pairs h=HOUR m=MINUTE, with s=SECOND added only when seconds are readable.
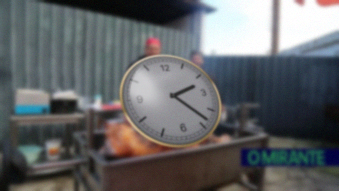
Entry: h=2 m=23
